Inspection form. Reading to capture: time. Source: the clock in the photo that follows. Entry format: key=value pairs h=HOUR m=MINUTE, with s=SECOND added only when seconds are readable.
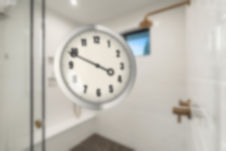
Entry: h=3 m=49
